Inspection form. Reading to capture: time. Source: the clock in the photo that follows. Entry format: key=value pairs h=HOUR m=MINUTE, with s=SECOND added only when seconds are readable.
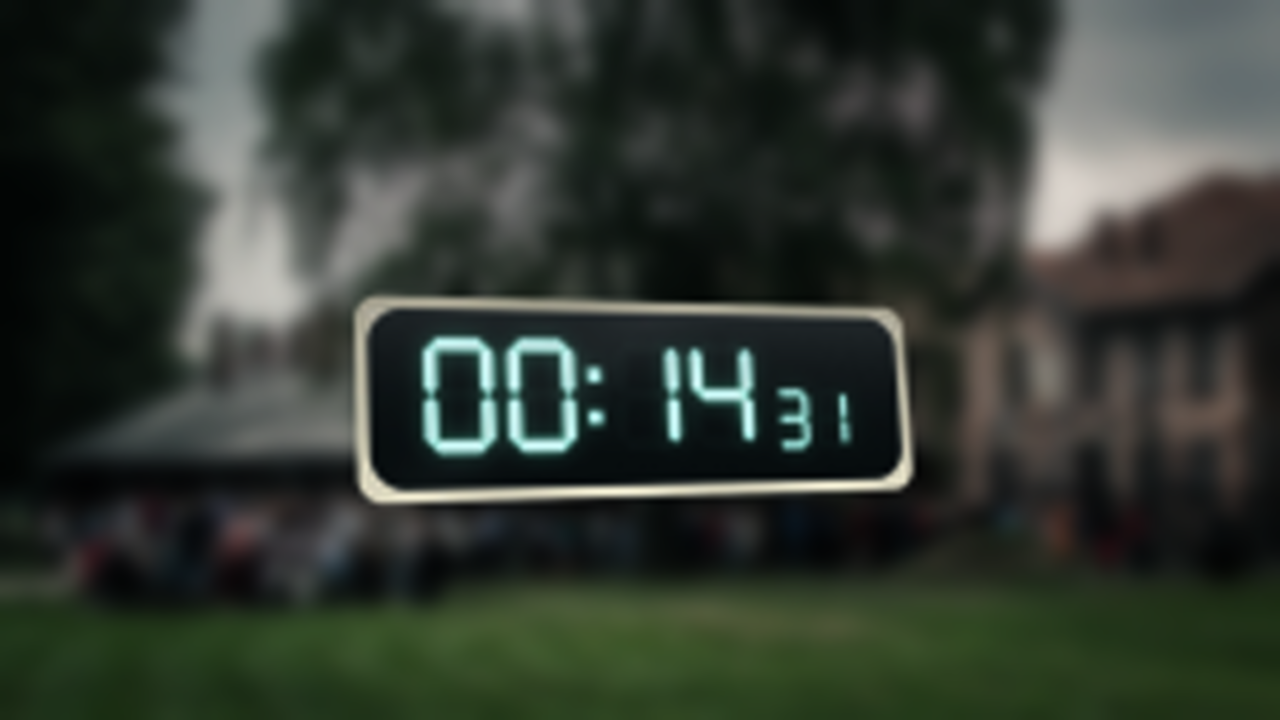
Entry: h=0 m=14 s=31
